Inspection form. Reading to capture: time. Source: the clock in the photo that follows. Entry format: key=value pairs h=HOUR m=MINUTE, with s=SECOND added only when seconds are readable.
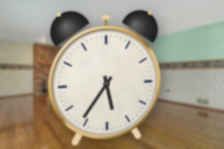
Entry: h=5 m=36
